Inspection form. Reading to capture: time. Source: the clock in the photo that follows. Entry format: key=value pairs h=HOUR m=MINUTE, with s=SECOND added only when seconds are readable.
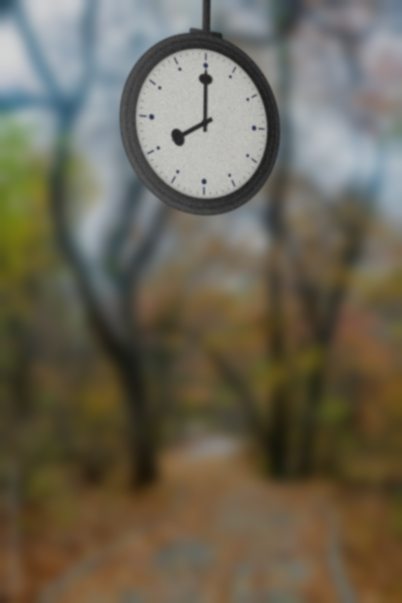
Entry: h=8 m=0
